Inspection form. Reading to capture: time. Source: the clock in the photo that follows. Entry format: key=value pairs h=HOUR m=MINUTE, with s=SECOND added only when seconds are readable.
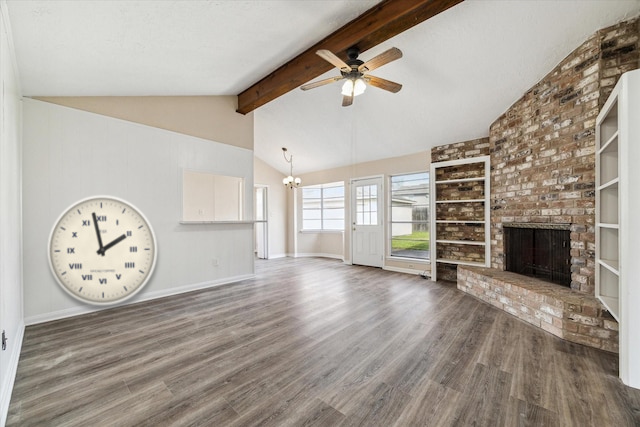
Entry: h=1 m=58
